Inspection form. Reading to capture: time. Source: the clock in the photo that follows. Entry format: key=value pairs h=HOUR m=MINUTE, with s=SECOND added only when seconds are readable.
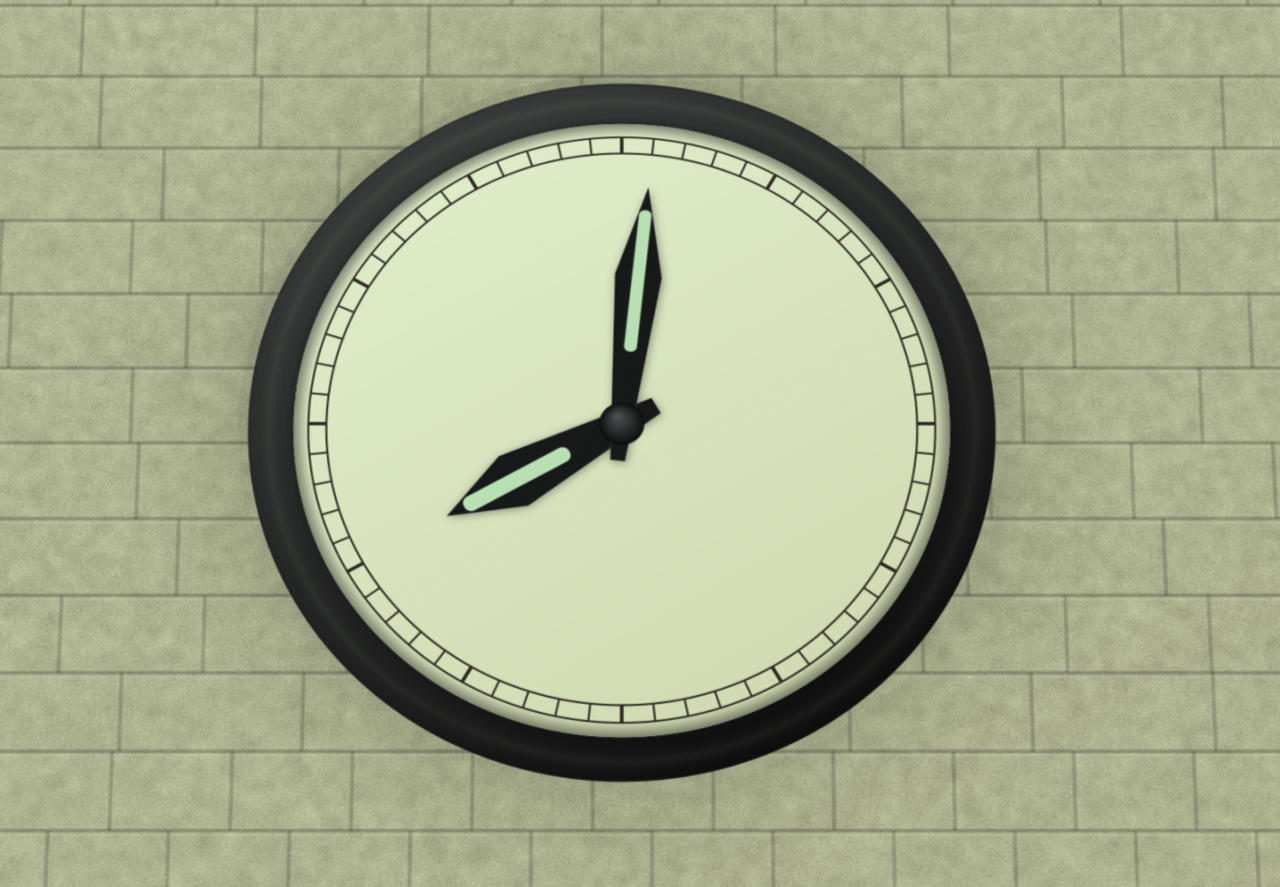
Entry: h=8 m=1
